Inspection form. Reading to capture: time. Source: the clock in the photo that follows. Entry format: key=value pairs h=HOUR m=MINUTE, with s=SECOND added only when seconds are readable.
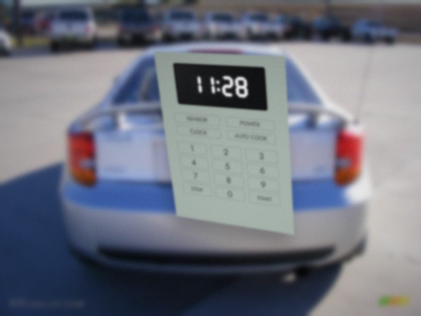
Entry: h=11 m=28
